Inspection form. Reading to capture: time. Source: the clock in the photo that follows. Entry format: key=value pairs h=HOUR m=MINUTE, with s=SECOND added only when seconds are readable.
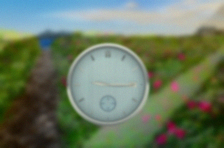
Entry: h=9 m=15
